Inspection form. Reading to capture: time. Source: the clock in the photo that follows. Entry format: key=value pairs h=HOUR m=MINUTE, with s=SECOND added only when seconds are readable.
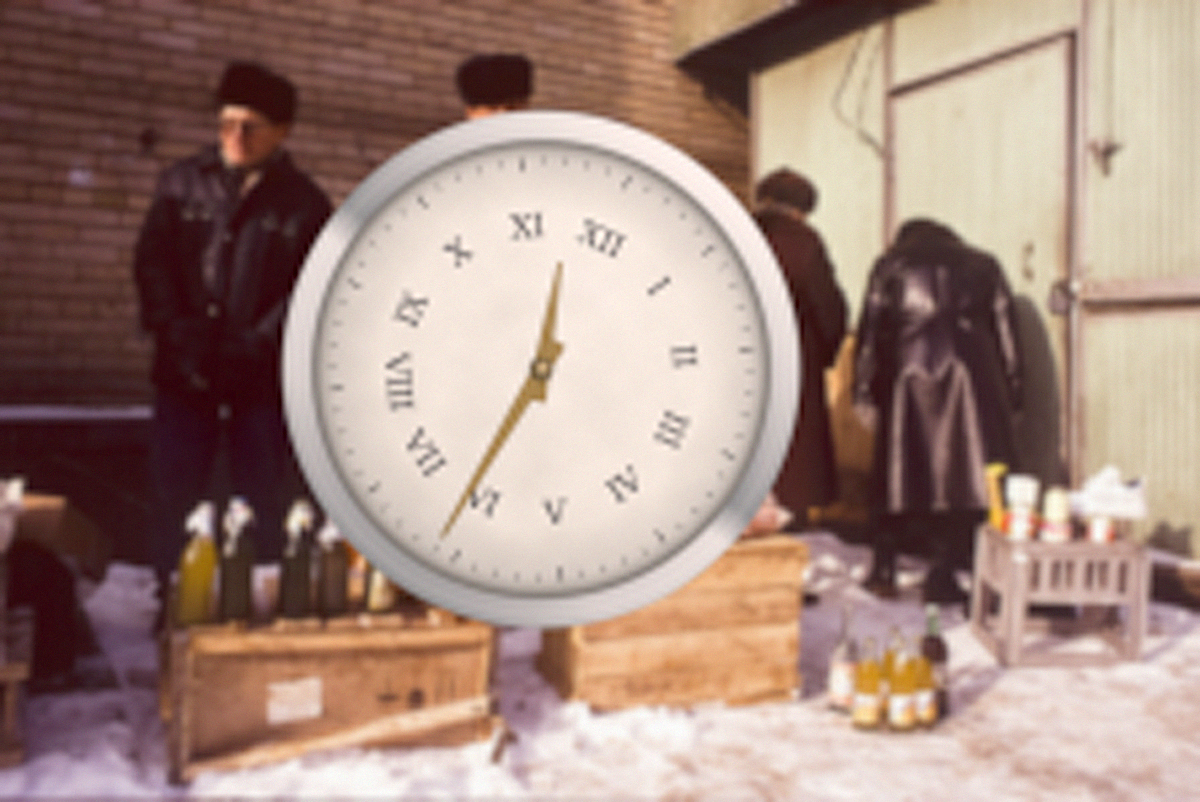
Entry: h=11 m=31
